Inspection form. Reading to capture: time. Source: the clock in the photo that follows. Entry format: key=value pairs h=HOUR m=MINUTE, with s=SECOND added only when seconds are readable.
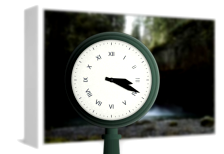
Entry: h=3 m=19
